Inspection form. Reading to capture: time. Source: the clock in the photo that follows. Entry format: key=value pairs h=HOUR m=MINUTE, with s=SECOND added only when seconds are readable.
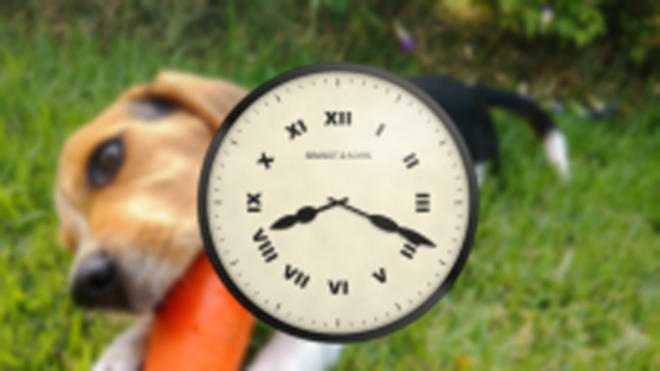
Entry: h=8 m=19
